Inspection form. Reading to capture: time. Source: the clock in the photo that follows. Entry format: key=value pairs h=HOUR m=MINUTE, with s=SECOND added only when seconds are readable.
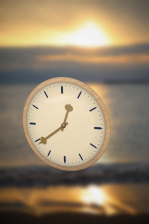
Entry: h=12 m=39
